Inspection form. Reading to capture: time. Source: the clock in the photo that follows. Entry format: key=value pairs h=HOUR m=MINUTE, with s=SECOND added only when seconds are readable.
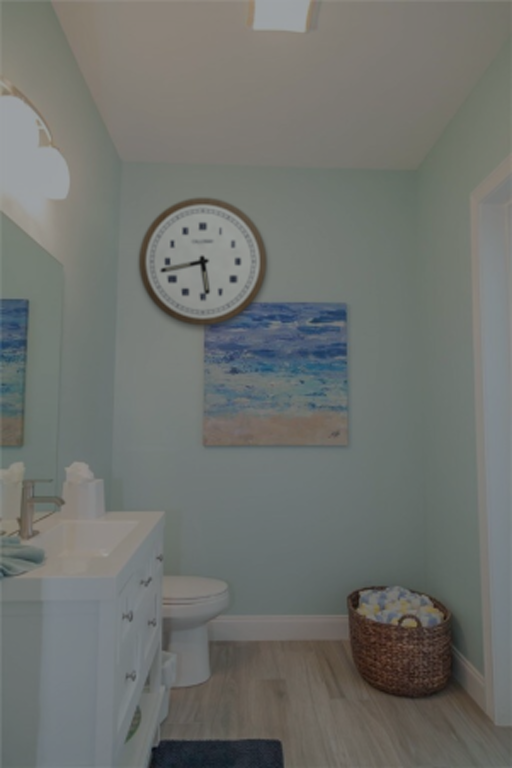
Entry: h=5 m=43
